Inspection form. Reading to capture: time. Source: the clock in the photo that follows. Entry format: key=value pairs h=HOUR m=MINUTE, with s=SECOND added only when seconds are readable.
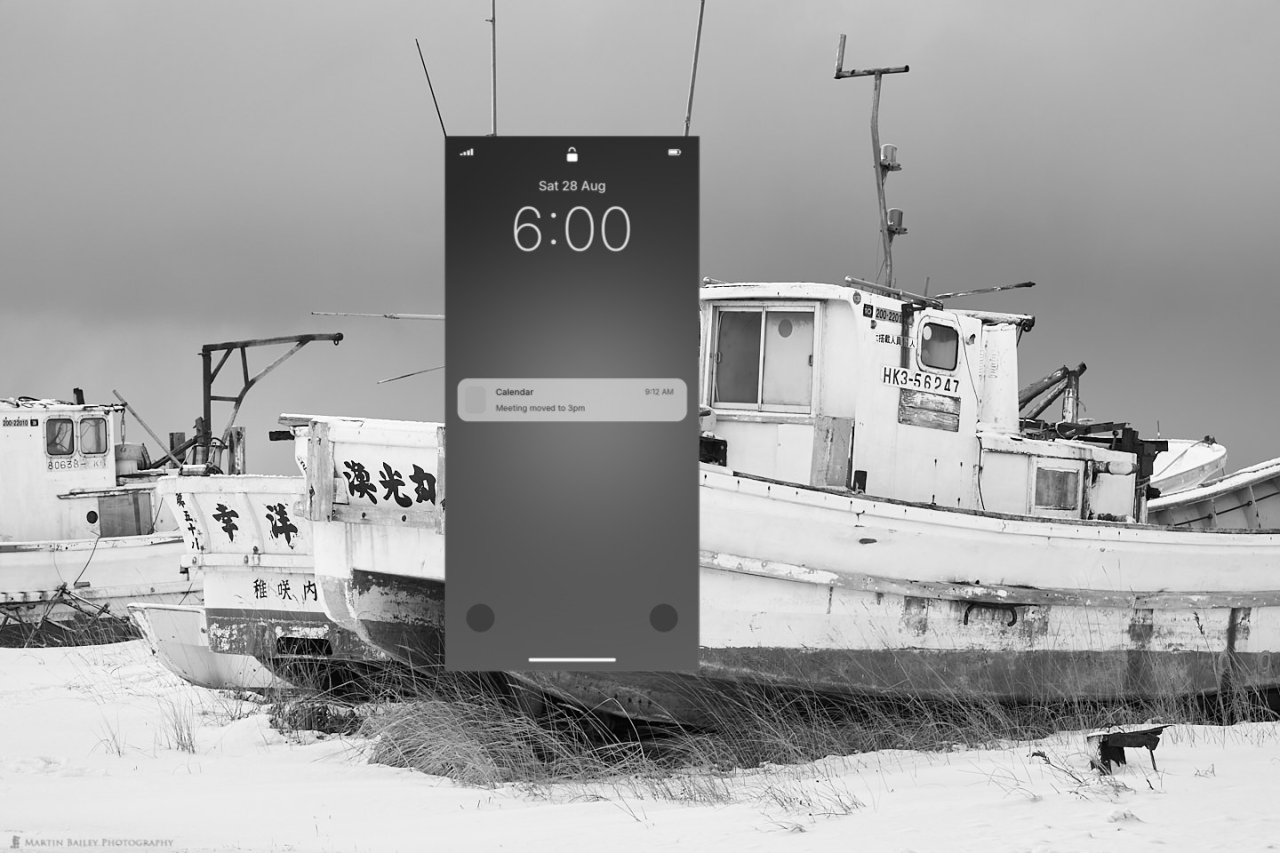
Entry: h=6 m=0
